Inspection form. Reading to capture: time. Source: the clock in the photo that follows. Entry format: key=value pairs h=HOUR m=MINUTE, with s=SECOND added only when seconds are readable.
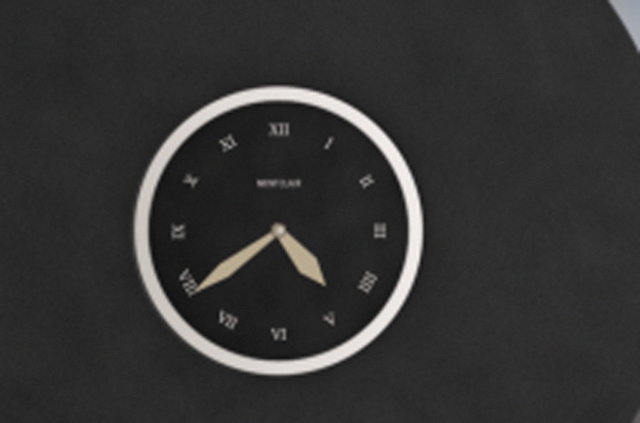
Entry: h=4 m=39
